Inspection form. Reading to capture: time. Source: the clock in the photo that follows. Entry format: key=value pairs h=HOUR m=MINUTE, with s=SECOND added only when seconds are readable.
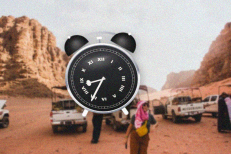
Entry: h=8 m=35
